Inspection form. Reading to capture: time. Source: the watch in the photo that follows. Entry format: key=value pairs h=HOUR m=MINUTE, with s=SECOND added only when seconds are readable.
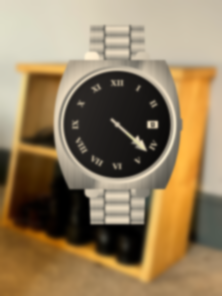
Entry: h=4 m=22
